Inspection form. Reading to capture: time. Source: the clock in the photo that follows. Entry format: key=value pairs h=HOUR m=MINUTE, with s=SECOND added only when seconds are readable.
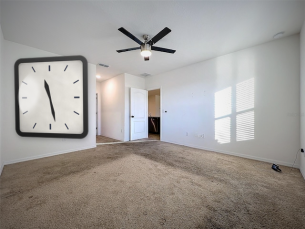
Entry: h=11 m=28
